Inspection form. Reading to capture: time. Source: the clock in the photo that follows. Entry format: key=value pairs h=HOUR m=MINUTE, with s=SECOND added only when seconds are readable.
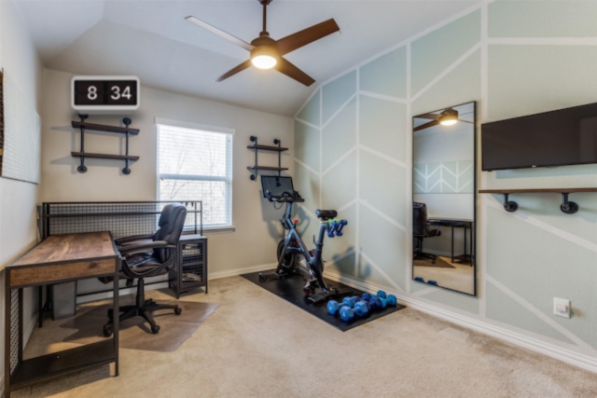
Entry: h=8 m=34
